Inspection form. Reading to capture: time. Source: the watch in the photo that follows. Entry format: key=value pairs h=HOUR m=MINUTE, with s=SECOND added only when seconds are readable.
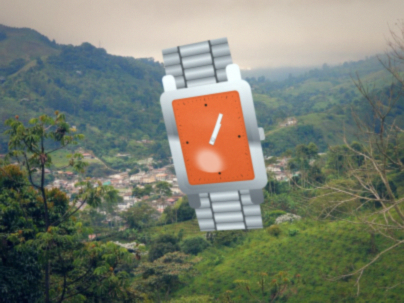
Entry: h=1 m=5
